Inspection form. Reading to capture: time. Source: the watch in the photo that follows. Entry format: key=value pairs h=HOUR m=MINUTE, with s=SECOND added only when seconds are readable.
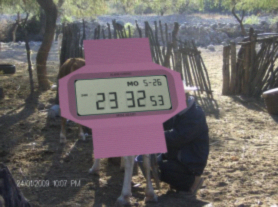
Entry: h=23 m=32 s=53
